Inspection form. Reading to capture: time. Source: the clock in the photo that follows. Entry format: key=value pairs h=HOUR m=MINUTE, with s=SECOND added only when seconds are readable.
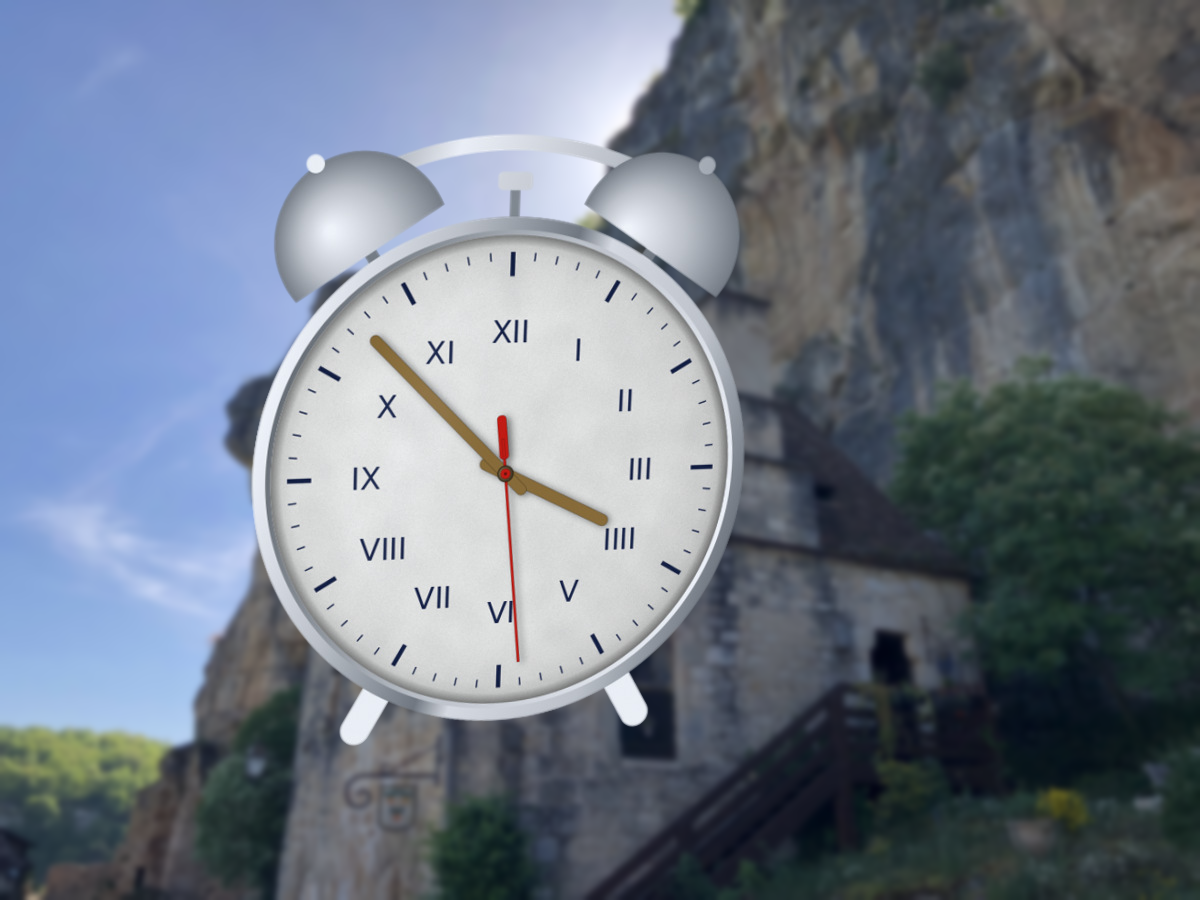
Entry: h=3 m=52 s=29
